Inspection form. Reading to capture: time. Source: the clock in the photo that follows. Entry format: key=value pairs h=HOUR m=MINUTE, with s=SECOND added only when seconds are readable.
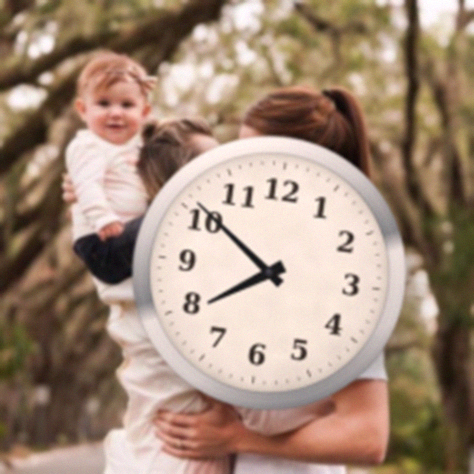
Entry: h=7 m=51
